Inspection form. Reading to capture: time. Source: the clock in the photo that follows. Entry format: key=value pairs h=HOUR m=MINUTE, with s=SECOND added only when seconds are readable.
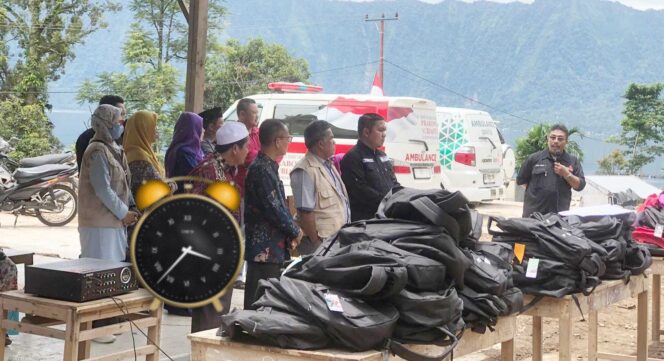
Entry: h=3 m=37
